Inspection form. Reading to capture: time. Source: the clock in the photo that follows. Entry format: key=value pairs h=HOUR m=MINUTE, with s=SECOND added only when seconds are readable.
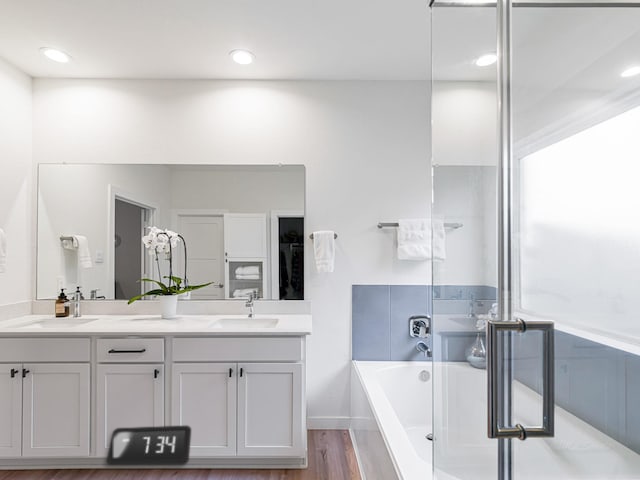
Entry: h=7 m=34
